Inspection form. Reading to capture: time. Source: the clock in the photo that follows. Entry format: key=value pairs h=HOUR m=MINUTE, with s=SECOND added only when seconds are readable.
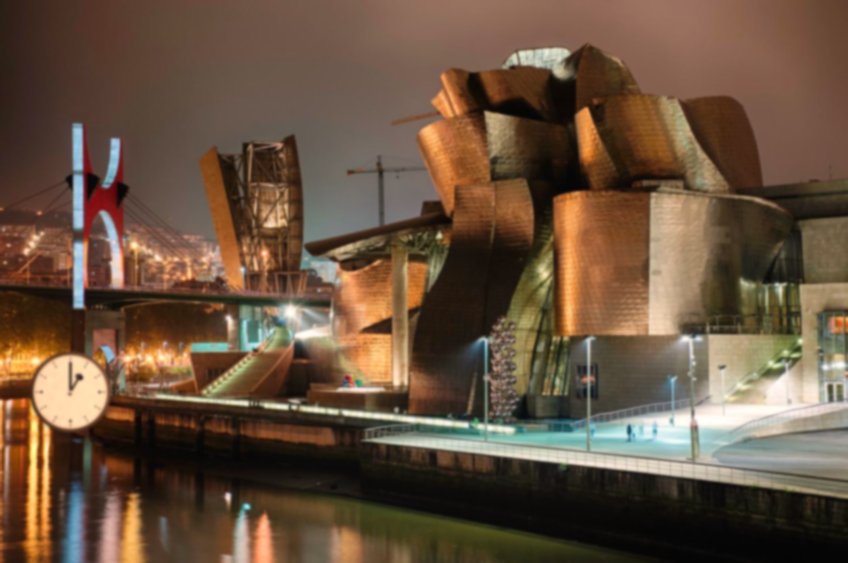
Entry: h=1 m=0
